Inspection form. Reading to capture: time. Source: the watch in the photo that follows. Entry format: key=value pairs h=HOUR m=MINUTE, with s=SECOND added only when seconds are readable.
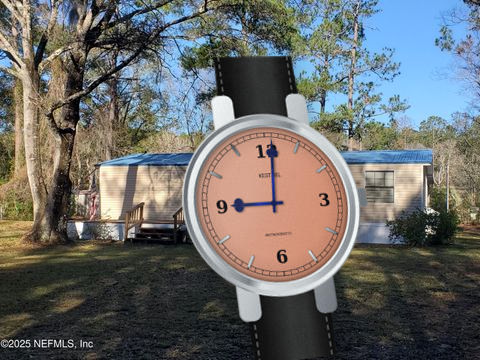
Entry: h=9 m=1
